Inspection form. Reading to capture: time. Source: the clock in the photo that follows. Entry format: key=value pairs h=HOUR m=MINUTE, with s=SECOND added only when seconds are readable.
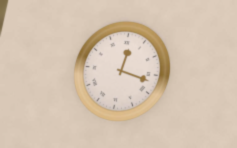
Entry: h=12 m=17
